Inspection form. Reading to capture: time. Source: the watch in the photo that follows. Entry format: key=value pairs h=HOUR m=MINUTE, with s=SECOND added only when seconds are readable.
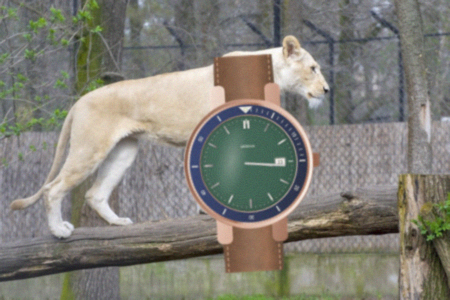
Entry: h=3 m=16
